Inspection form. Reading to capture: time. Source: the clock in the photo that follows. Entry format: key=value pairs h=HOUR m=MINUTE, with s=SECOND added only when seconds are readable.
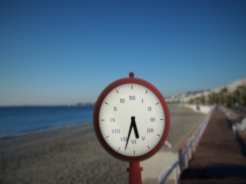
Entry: h=5 m=33
